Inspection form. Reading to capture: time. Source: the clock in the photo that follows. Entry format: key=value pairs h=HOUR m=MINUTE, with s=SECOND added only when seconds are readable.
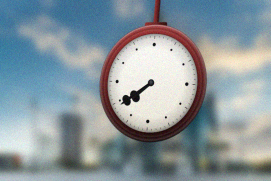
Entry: h=7 m=39
